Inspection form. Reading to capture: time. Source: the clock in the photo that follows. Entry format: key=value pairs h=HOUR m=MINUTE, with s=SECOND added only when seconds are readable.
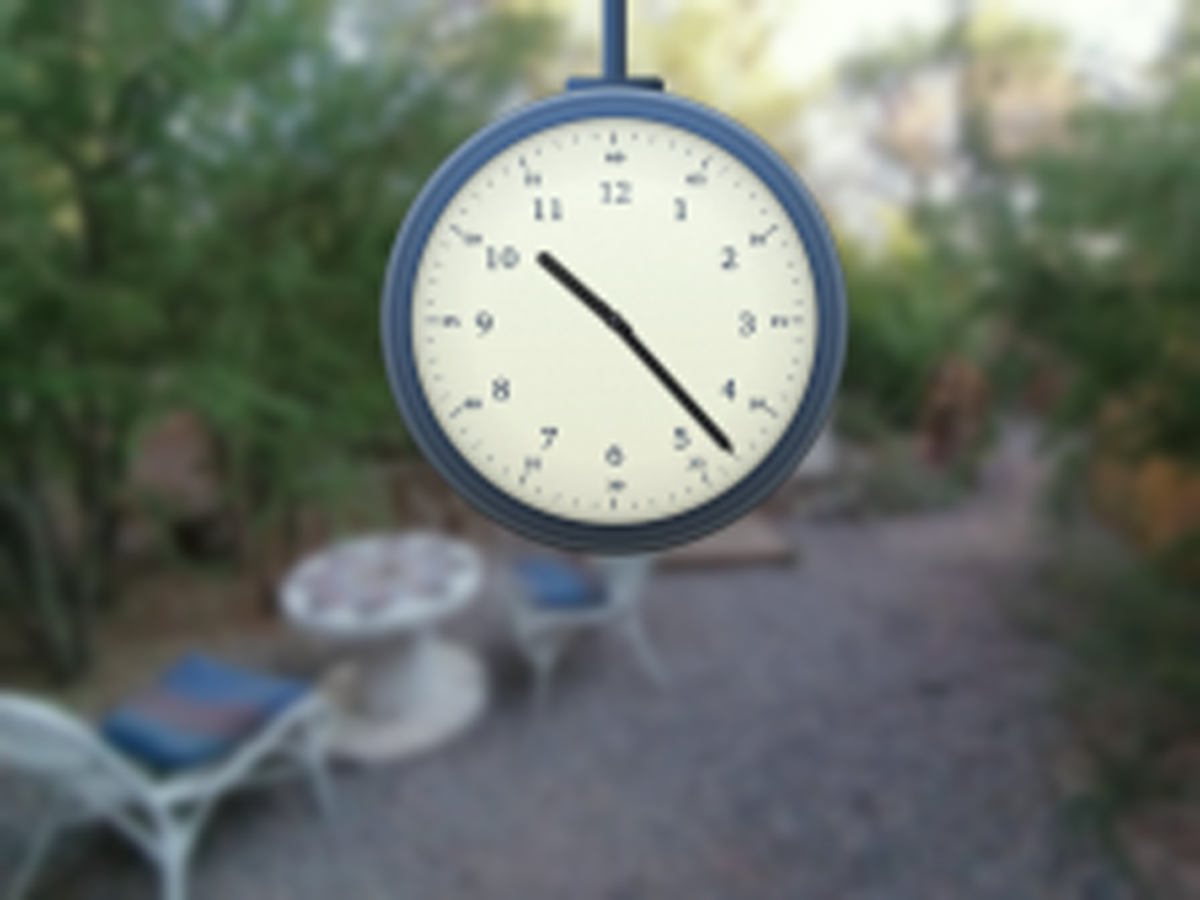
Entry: h=10 m=23
